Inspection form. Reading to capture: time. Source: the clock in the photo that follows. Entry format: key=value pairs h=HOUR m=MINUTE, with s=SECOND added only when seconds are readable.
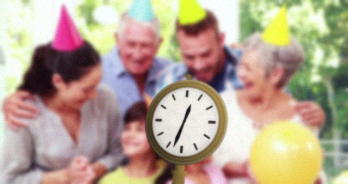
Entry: h=12 m=33
